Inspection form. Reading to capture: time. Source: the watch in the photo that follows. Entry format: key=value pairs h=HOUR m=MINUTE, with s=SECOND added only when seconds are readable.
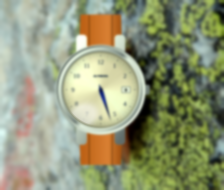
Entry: h=5 m=27
